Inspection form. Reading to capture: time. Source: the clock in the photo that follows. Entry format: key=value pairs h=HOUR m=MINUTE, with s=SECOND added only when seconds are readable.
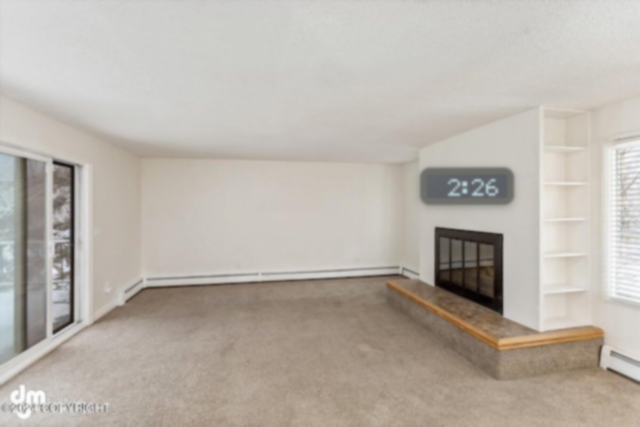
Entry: h=2 m=26
